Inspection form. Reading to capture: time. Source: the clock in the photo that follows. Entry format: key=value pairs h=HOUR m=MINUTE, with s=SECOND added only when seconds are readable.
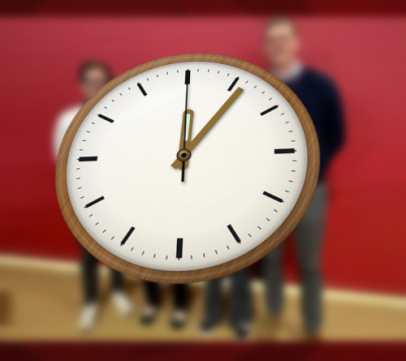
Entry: h=12 m=6 s=0
